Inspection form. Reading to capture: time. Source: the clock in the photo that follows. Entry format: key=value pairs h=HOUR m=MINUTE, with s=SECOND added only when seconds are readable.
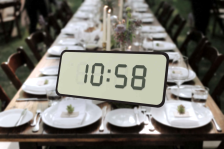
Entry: h=10 m=58
